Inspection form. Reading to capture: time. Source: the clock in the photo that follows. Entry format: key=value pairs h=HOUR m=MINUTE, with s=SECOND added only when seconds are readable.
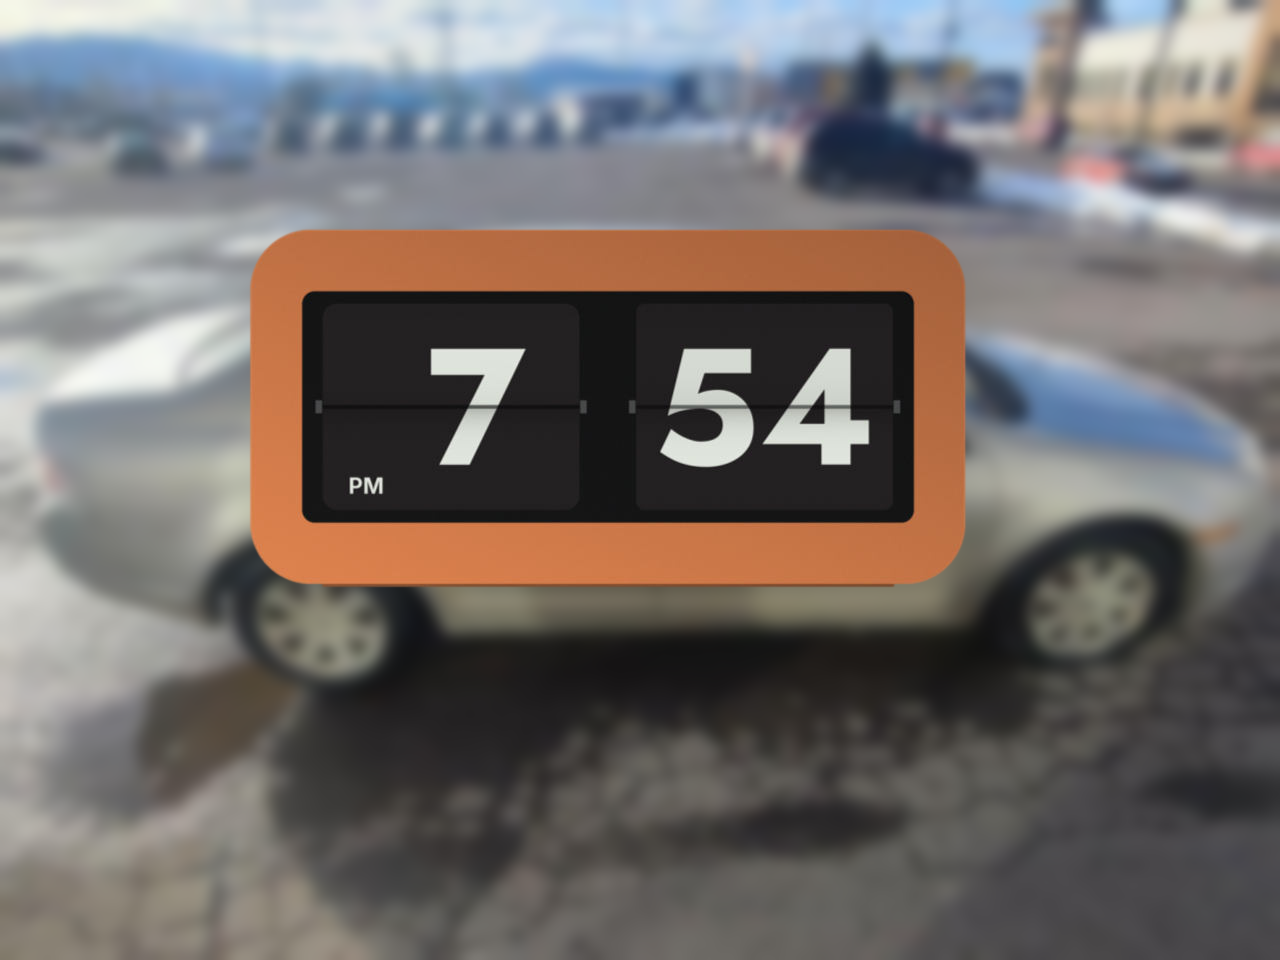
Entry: h=7 m=54
